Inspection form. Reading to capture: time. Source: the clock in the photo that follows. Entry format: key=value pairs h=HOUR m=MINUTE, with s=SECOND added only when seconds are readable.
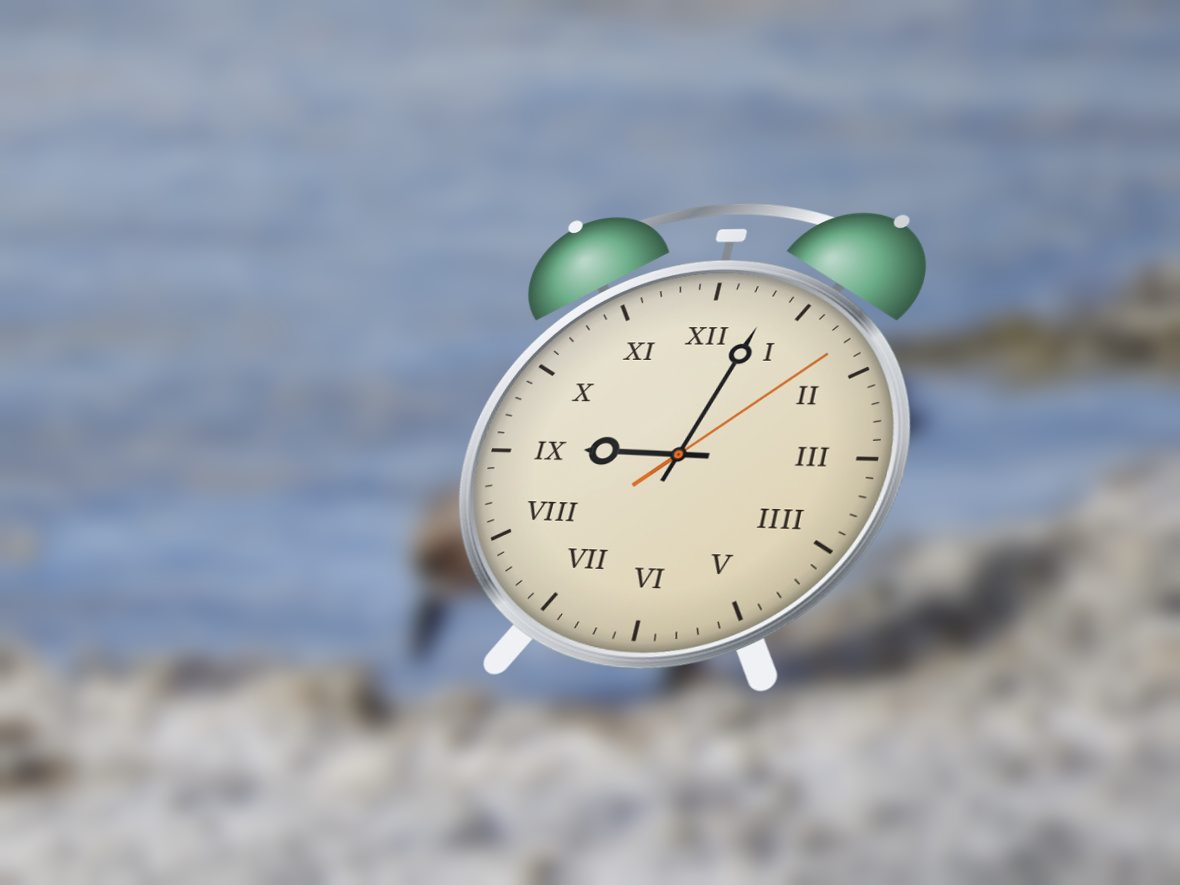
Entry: h=9 m=3 s=8
